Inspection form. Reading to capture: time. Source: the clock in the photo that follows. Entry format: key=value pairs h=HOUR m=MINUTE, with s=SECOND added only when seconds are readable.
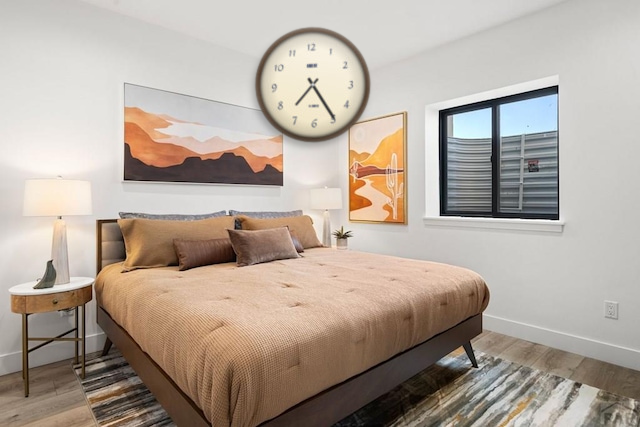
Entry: h=7 m=25
